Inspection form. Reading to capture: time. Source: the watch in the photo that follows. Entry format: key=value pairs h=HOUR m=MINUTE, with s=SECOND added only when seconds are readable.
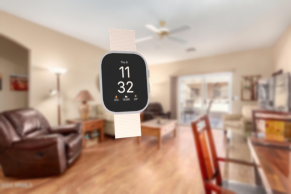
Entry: h=11 m=32
